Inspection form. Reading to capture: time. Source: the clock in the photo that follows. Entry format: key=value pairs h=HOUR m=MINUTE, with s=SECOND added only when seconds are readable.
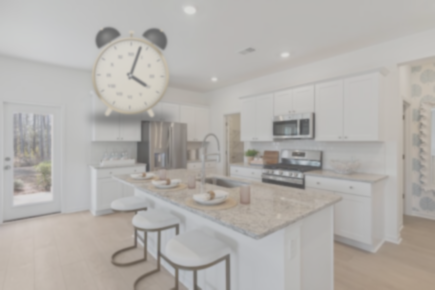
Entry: h=4 m=3
